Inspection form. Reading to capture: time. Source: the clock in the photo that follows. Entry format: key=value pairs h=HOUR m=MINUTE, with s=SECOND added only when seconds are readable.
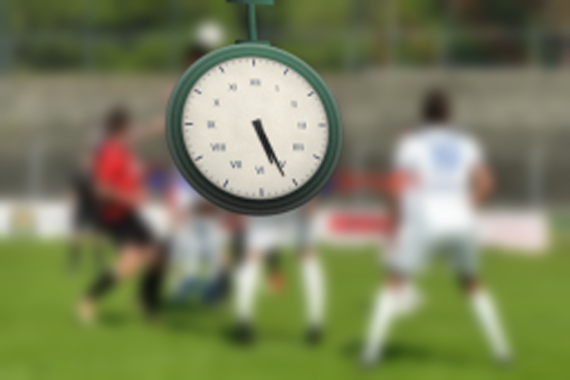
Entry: h=5 m=26
